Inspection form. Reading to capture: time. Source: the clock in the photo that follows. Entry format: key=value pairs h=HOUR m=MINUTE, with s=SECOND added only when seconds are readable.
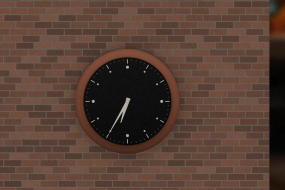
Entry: h=6 m=35
